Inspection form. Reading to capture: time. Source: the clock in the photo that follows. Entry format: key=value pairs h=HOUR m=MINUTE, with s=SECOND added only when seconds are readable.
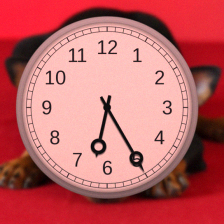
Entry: h=6 m=25
